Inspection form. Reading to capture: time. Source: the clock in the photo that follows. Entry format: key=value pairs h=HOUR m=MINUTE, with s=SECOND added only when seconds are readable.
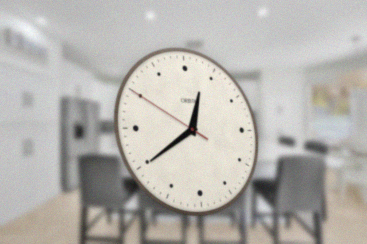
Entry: h=12 m=39 s=50
